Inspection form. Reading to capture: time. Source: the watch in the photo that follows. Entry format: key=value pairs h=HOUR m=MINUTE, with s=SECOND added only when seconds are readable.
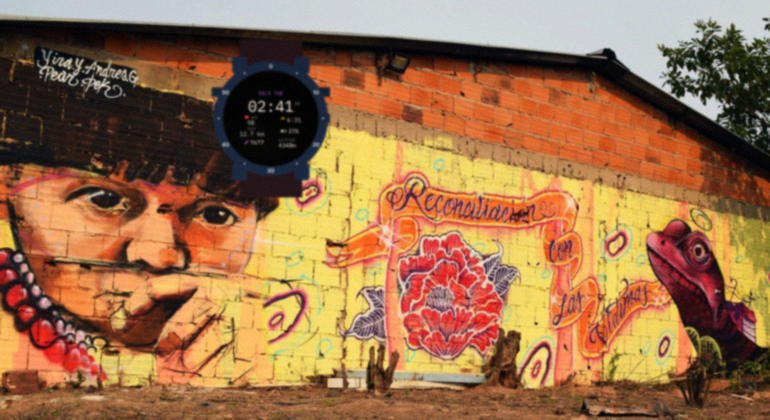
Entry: h=2 m=41
